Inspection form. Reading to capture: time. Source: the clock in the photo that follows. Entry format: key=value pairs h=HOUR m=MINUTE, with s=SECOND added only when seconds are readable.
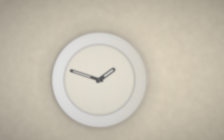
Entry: h=1 m=48
